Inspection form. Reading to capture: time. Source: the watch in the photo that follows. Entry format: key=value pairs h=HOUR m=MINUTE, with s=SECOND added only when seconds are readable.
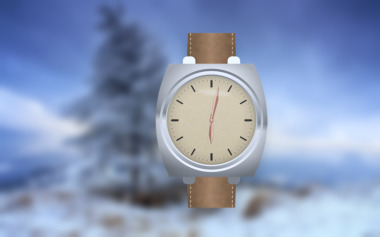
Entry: h=6 m=2
